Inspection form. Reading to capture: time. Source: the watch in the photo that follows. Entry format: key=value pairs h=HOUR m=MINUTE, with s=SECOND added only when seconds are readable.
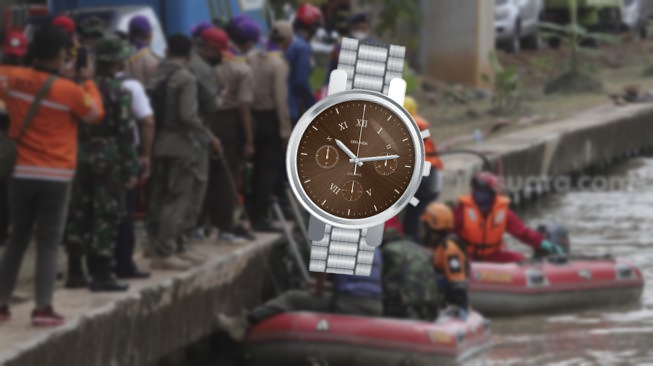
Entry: h=10 m=13
